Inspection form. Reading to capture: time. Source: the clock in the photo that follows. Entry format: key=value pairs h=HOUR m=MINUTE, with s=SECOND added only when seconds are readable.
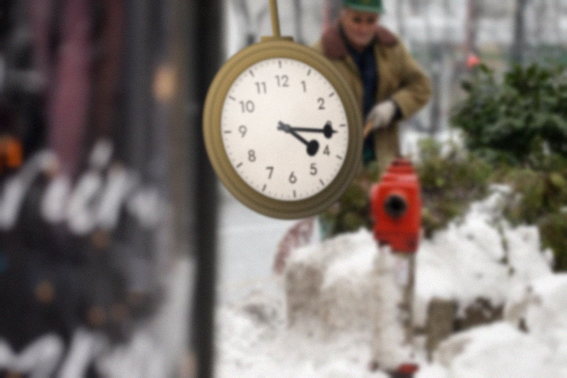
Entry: h=4 m=16
